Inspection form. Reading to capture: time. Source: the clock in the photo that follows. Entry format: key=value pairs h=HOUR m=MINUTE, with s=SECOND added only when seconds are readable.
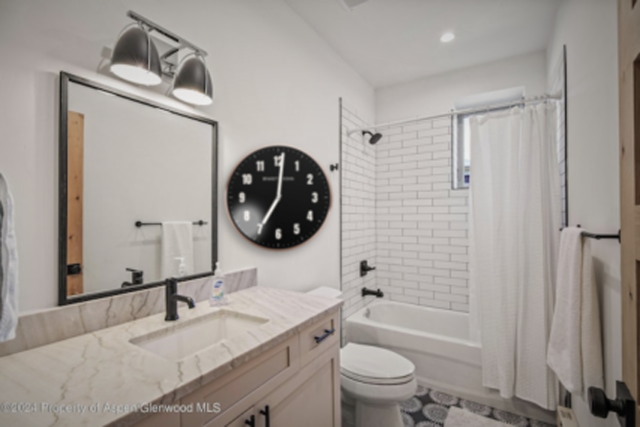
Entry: h=7 m=1
